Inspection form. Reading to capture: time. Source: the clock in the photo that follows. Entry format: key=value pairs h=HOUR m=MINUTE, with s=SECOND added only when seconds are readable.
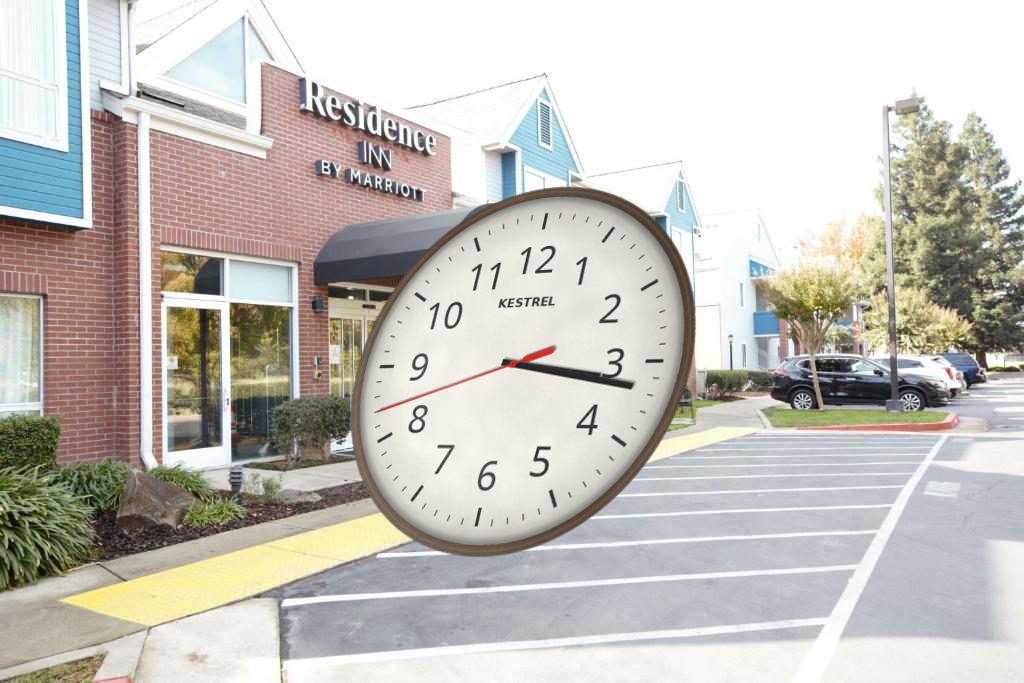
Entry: h=3 m=16 s=42
